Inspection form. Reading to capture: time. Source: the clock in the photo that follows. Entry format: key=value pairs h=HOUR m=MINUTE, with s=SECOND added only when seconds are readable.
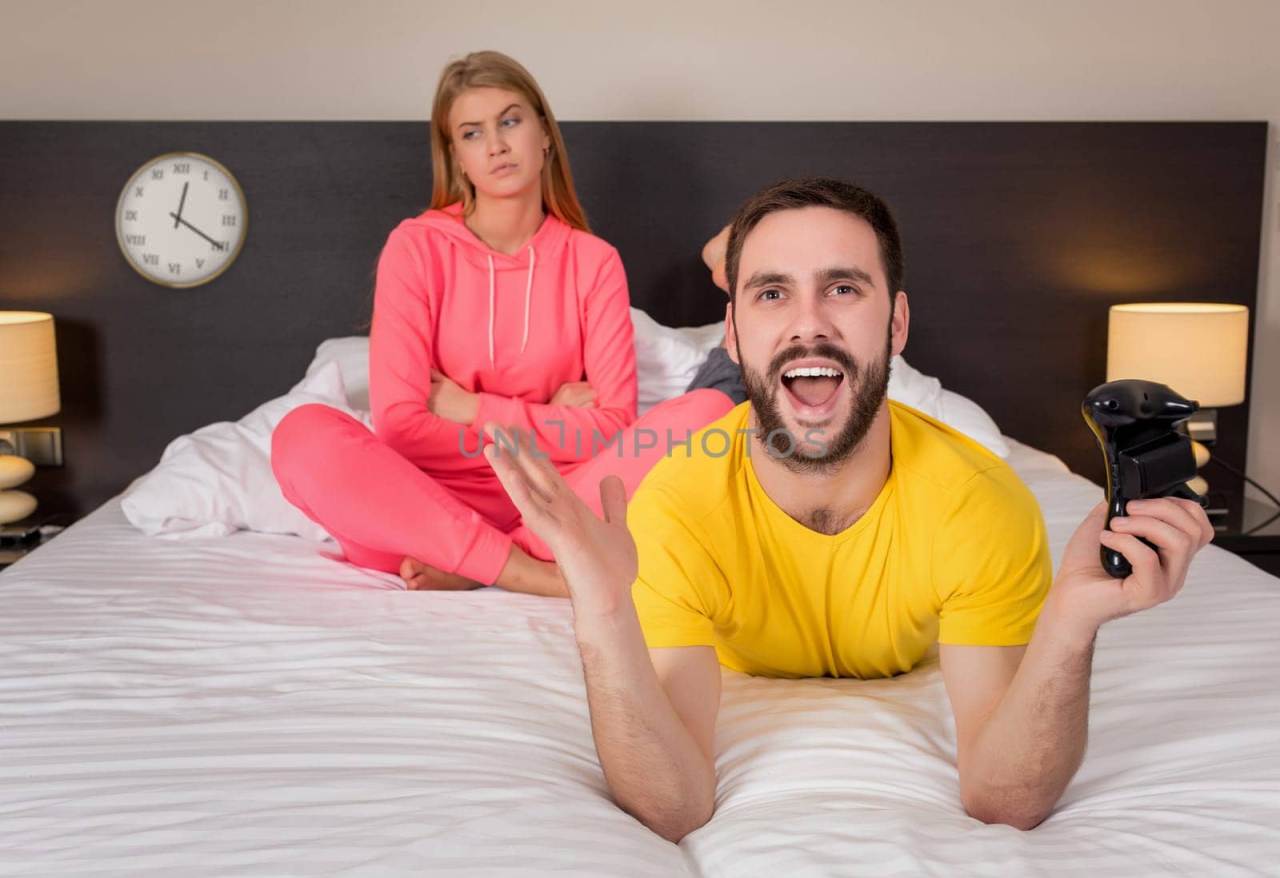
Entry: h=12 m=20
